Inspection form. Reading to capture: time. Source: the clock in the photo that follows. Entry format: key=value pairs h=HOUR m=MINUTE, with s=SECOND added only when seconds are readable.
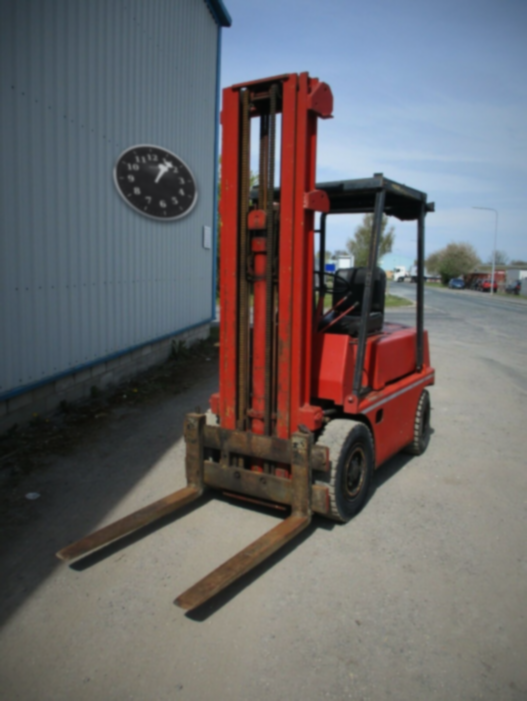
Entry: h=1 m=7
